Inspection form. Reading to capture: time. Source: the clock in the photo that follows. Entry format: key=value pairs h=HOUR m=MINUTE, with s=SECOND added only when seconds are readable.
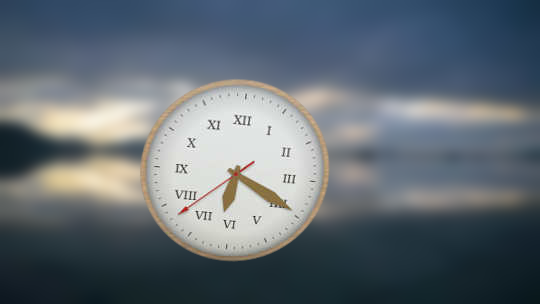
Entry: h=6 m=19 s=38
